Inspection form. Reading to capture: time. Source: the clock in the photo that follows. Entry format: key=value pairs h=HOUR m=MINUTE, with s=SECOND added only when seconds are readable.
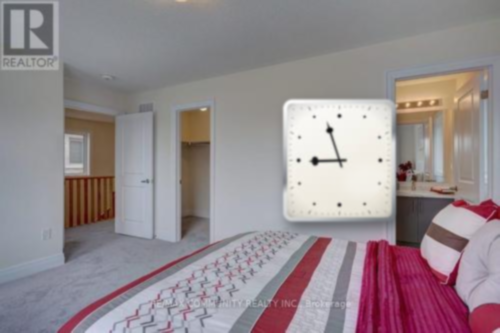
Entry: h=8 m=57
